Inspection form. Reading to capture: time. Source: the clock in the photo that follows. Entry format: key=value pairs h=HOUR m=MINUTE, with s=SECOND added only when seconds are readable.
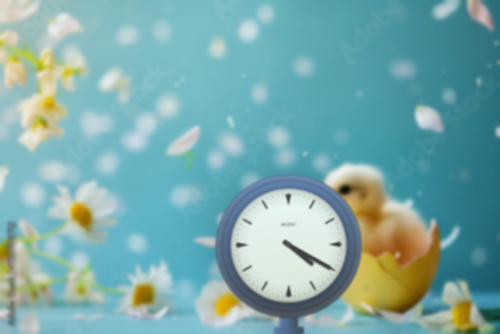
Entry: h=4 m=20
